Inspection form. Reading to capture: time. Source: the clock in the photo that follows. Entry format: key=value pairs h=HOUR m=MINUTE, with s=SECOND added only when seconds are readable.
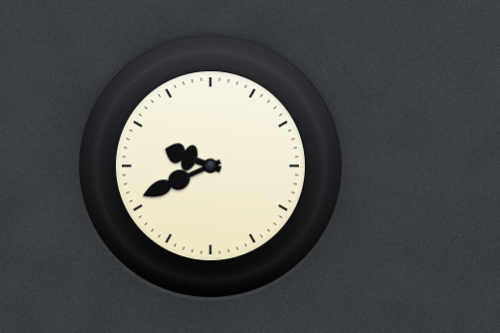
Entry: h=9 m=41
